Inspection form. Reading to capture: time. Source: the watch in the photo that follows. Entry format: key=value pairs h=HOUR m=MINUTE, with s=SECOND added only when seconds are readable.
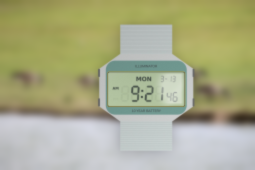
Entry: h=9 m=21 s=46
